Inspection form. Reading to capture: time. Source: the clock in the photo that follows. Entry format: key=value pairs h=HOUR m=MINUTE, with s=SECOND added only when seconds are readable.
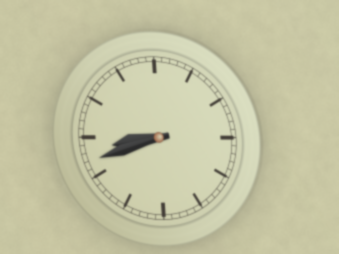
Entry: h=8 m=42
